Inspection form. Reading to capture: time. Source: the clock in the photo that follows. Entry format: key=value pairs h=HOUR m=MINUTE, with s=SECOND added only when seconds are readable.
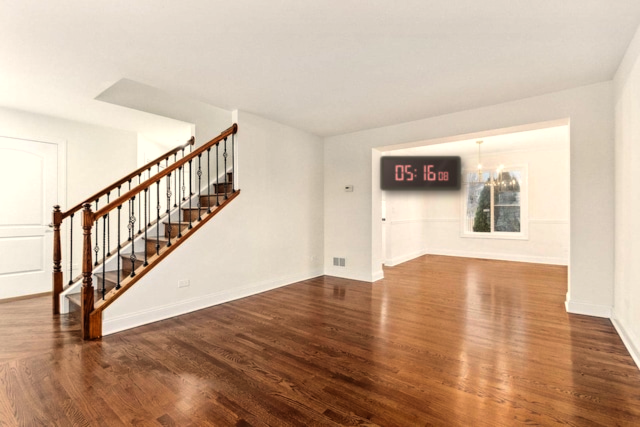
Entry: h=5 m=16
